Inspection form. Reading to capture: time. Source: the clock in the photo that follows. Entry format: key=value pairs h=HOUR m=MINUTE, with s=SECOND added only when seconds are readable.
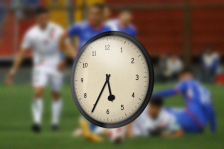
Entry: h=5 m=35
